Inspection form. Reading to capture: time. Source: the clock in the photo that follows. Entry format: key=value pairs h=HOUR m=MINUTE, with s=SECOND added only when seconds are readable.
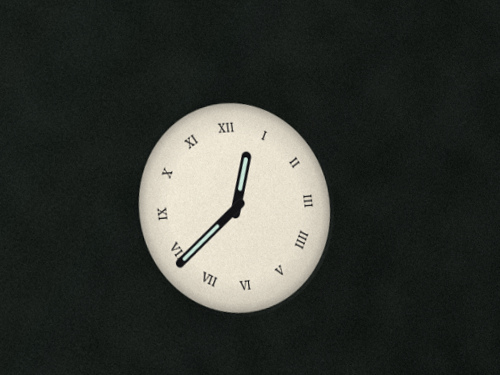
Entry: h=12 m=39
